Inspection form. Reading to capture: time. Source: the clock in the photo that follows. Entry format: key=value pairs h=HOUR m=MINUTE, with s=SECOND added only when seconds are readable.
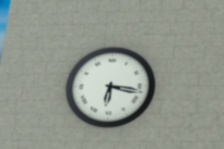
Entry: h=6 m=17
